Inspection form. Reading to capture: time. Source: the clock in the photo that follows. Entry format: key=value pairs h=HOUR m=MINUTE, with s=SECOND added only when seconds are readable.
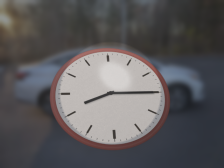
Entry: h=8 m=15
